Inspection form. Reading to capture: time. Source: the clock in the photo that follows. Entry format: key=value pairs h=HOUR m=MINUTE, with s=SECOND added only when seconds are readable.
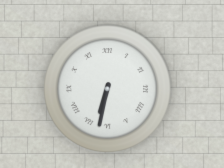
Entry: h=6 m=32
